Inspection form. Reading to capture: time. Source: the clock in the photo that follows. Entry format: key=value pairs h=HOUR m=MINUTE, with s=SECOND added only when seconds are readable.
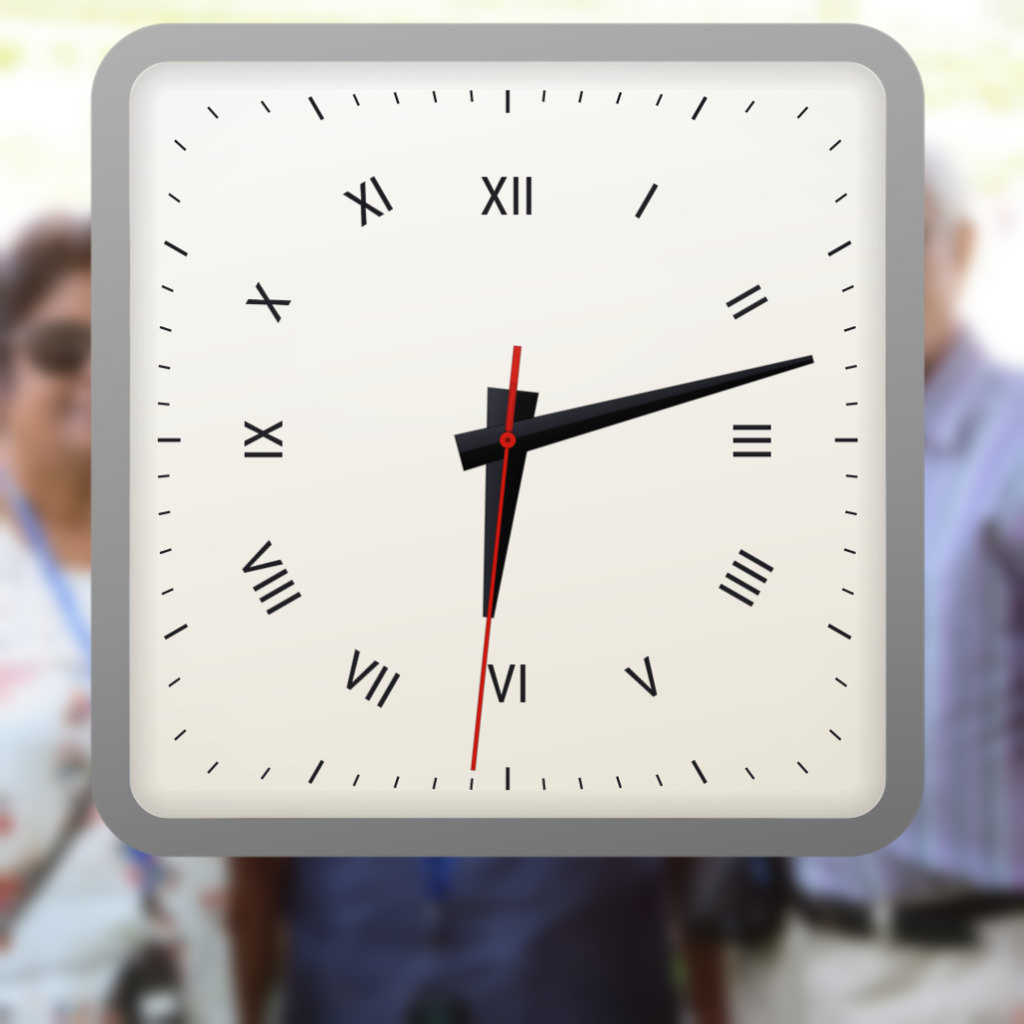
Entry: h=6 m=12 s=31
